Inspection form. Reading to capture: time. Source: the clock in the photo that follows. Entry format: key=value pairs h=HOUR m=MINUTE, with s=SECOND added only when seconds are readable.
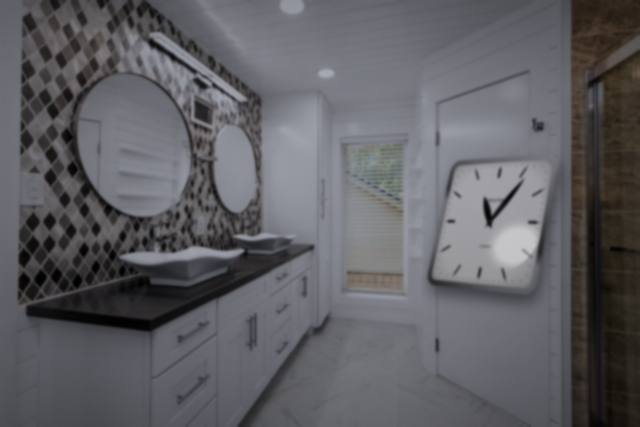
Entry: h=11 m=6
